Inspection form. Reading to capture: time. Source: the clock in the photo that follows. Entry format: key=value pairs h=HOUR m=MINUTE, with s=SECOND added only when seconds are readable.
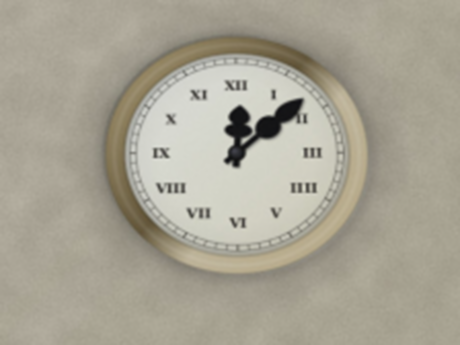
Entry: h=12 m=8
